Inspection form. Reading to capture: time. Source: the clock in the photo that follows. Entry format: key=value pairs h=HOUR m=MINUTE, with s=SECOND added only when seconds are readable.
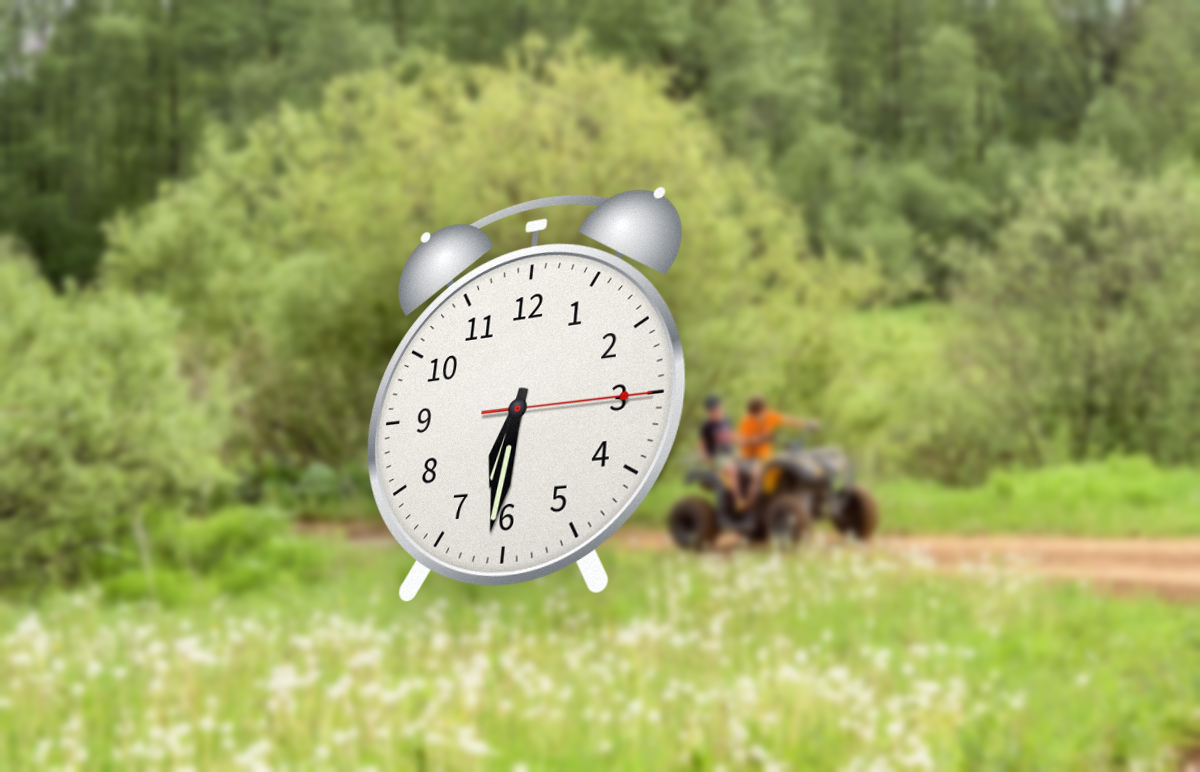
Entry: h=6 m=31 s=15
